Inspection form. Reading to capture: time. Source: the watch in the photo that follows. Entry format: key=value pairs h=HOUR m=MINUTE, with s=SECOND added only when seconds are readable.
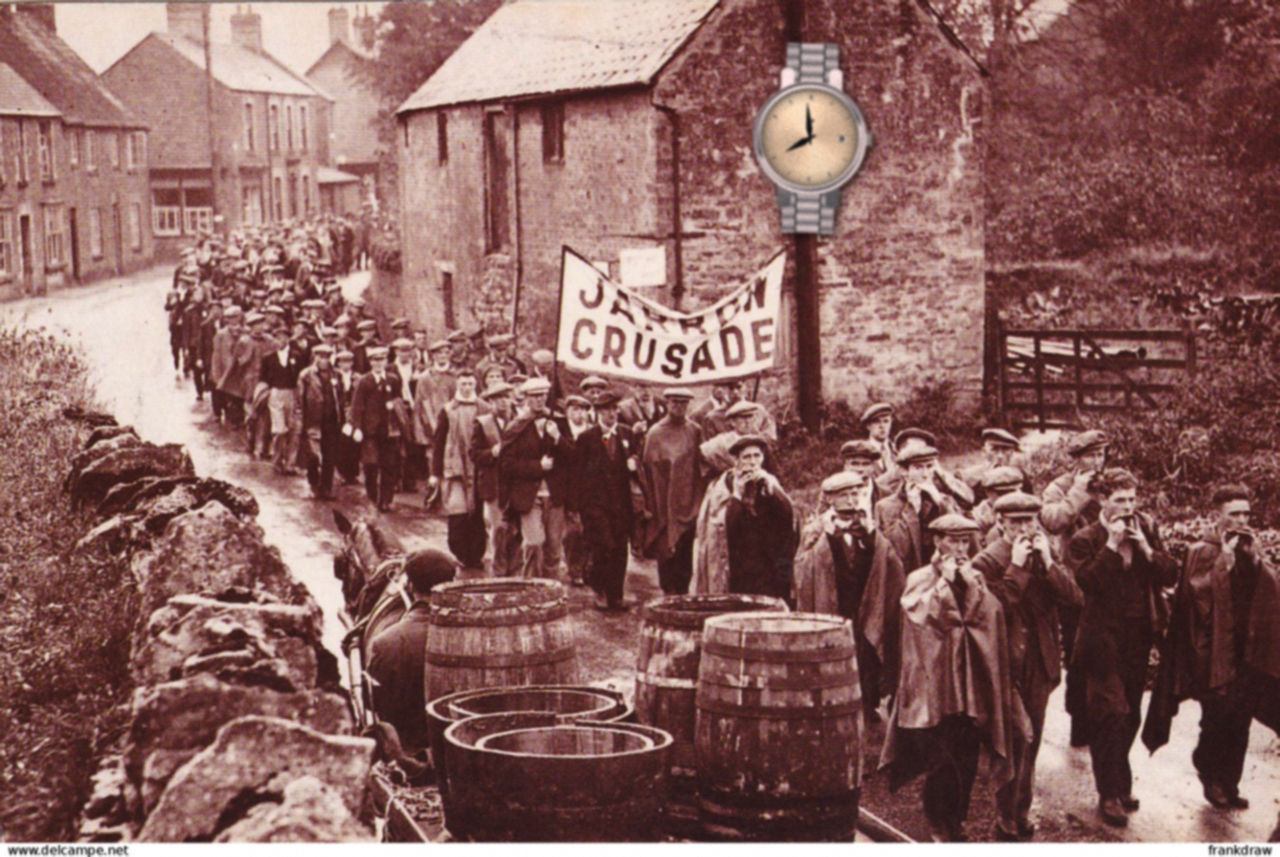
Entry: h=7 m=59
